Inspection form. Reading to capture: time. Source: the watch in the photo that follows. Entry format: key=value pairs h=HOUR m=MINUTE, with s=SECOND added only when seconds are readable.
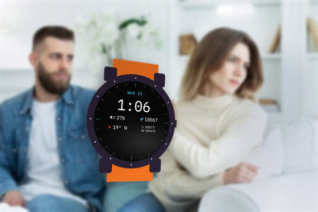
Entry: h=1 m=6
